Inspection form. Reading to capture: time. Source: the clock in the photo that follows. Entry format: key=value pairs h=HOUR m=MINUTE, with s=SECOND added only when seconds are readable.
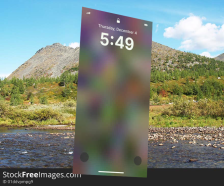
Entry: h=5 m=49
